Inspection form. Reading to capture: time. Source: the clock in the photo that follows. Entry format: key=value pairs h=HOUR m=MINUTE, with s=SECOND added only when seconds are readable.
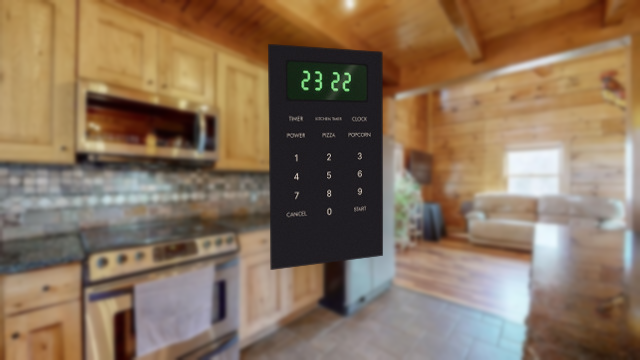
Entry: h=23 m=22
